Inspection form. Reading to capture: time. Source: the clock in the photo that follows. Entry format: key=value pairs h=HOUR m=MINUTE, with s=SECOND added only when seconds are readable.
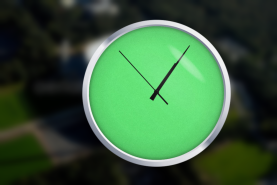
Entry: h=1 m=5 s=53
